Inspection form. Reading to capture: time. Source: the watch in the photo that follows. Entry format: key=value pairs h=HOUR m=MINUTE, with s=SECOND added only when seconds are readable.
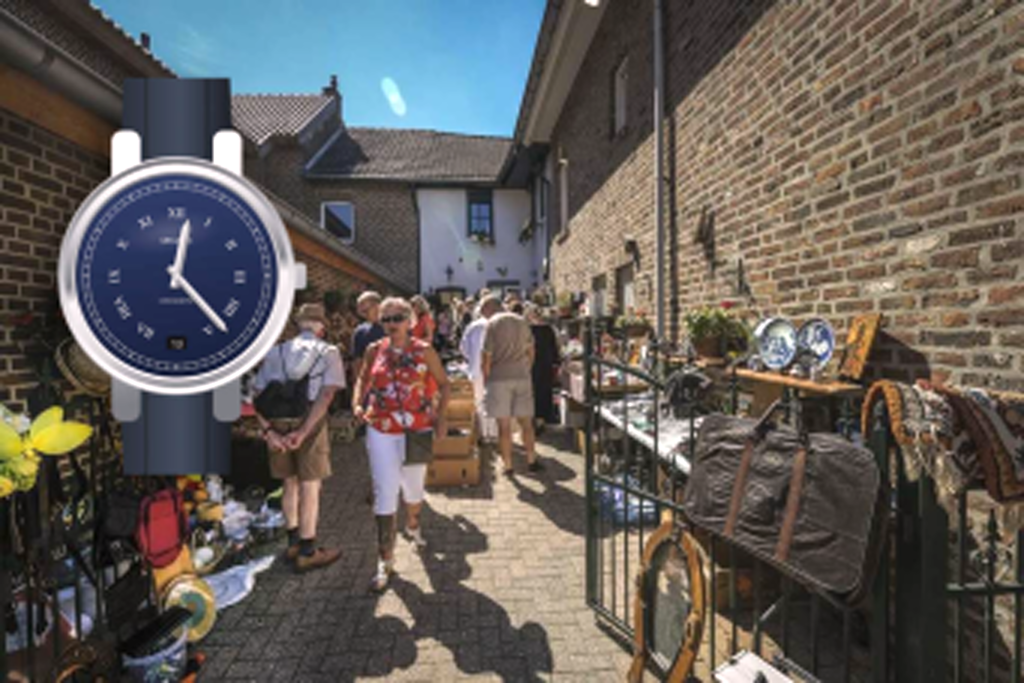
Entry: h=12 m=23
